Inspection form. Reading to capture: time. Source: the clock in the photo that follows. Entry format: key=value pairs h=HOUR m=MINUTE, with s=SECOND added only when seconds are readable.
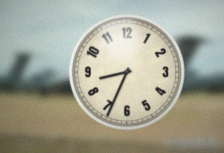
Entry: h=8 m=34
